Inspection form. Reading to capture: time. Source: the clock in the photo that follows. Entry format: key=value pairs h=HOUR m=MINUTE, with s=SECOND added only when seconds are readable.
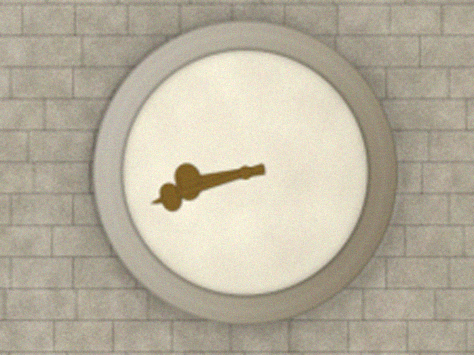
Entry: h=8 m=42
